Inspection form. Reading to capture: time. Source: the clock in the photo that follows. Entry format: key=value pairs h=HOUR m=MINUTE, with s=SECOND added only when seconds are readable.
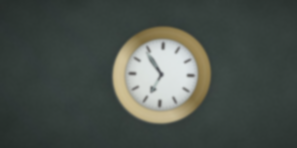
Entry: h=6 m=54
